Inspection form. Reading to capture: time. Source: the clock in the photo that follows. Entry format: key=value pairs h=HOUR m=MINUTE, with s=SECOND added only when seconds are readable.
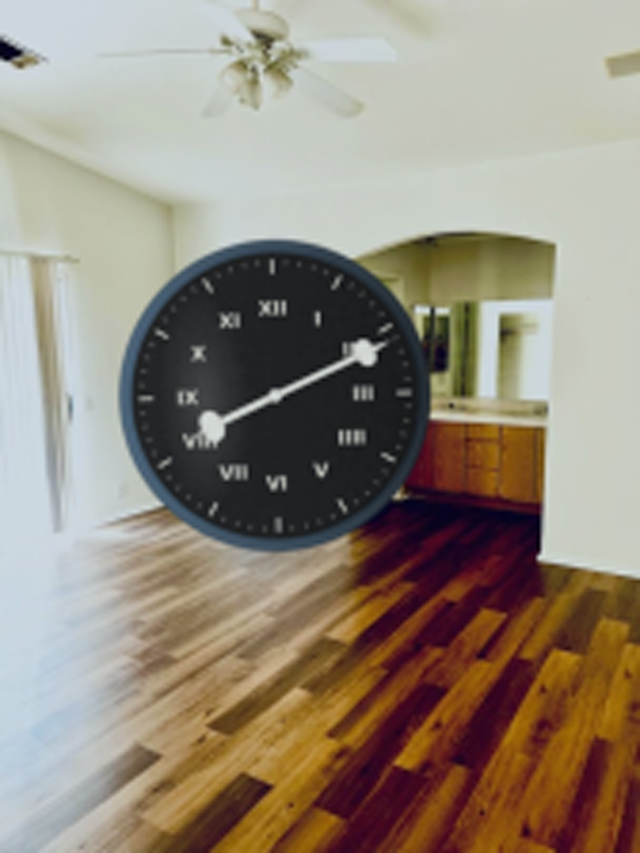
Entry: h=8 m=11
